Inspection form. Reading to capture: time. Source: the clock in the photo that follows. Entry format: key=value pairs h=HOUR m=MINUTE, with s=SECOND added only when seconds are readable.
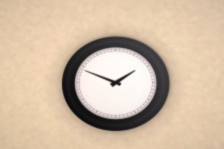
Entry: h=1 m=49
